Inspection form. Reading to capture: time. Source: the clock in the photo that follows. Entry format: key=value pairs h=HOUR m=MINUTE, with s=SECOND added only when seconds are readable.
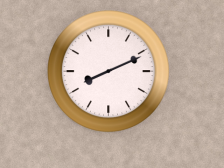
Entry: h=8 m=11
